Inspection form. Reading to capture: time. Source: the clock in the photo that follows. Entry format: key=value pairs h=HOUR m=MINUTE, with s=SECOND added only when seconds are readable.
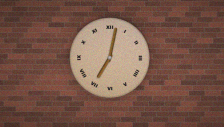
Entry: h=7 m=2
